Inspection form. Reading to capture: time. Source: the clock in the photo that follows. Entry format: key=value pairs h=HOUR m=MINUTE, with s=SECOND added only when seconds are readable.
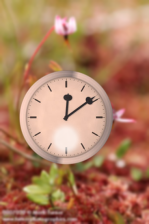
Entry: h=12 m=9
